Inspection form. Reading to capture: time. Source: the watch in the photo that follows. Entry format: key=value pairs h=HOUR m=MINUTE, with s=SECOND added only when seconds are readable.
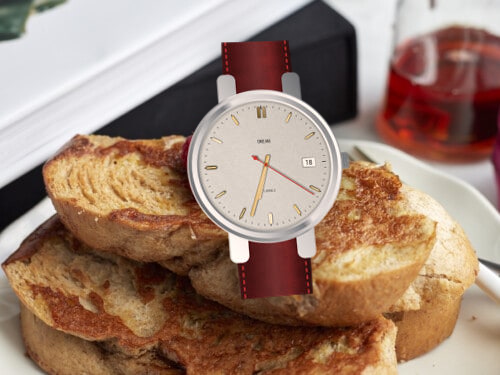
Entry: h=6 m=33 s=21
